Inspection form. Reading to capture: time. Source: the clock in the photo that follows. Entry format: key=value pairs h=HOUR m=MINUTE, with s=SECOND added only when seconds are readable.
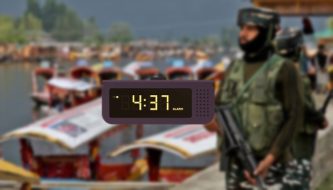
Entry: h=4 m=37
